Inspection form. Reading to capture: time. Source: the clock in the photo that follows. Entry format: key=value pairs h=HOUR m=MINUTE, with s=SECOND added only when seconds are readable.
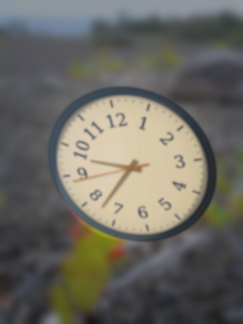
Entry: h=9 m=37 s=44
